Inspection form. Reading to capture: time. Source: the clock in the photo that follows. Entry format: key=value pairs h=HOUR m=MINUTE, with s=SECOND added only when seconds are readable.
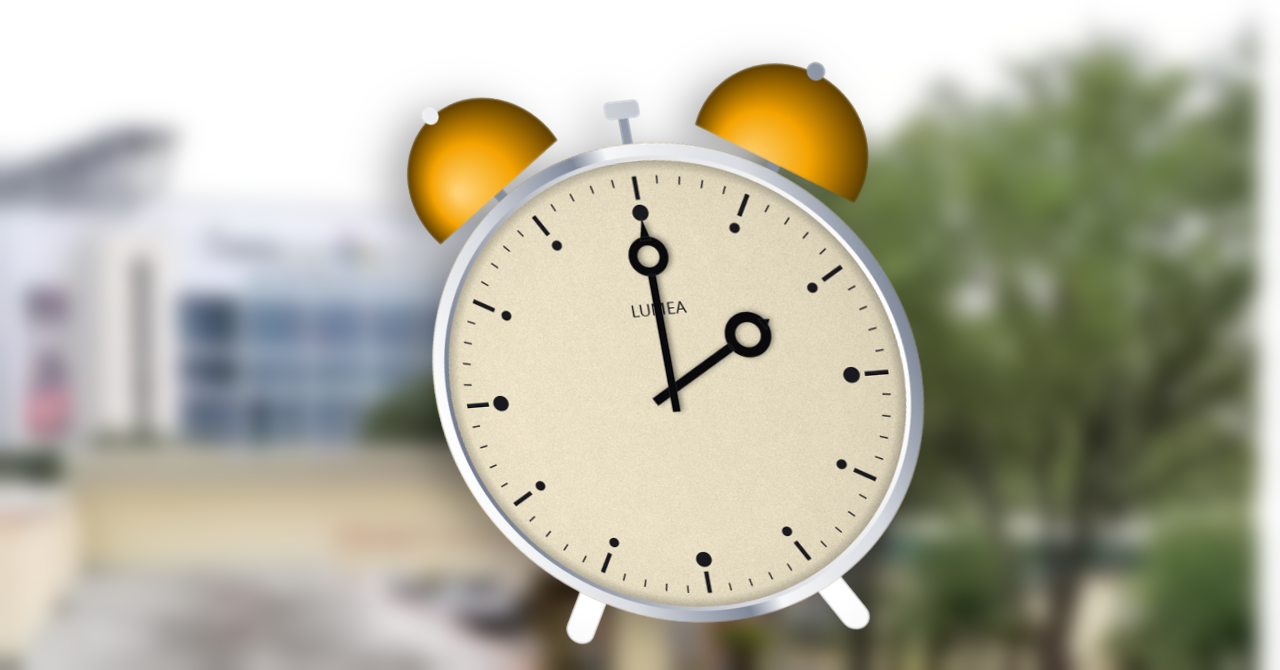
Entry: h=2 m=0
